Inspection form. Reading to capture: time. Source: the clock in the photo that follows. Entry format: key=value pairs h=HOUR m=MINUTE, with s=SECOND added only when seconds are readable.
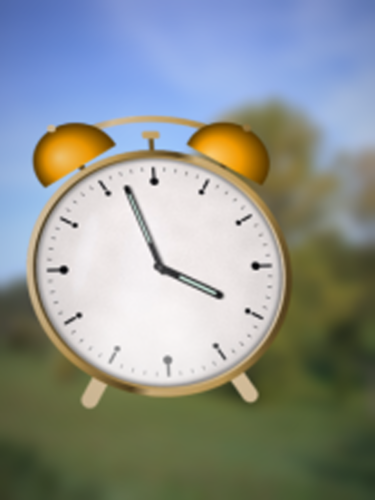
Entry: h=3 m=57
